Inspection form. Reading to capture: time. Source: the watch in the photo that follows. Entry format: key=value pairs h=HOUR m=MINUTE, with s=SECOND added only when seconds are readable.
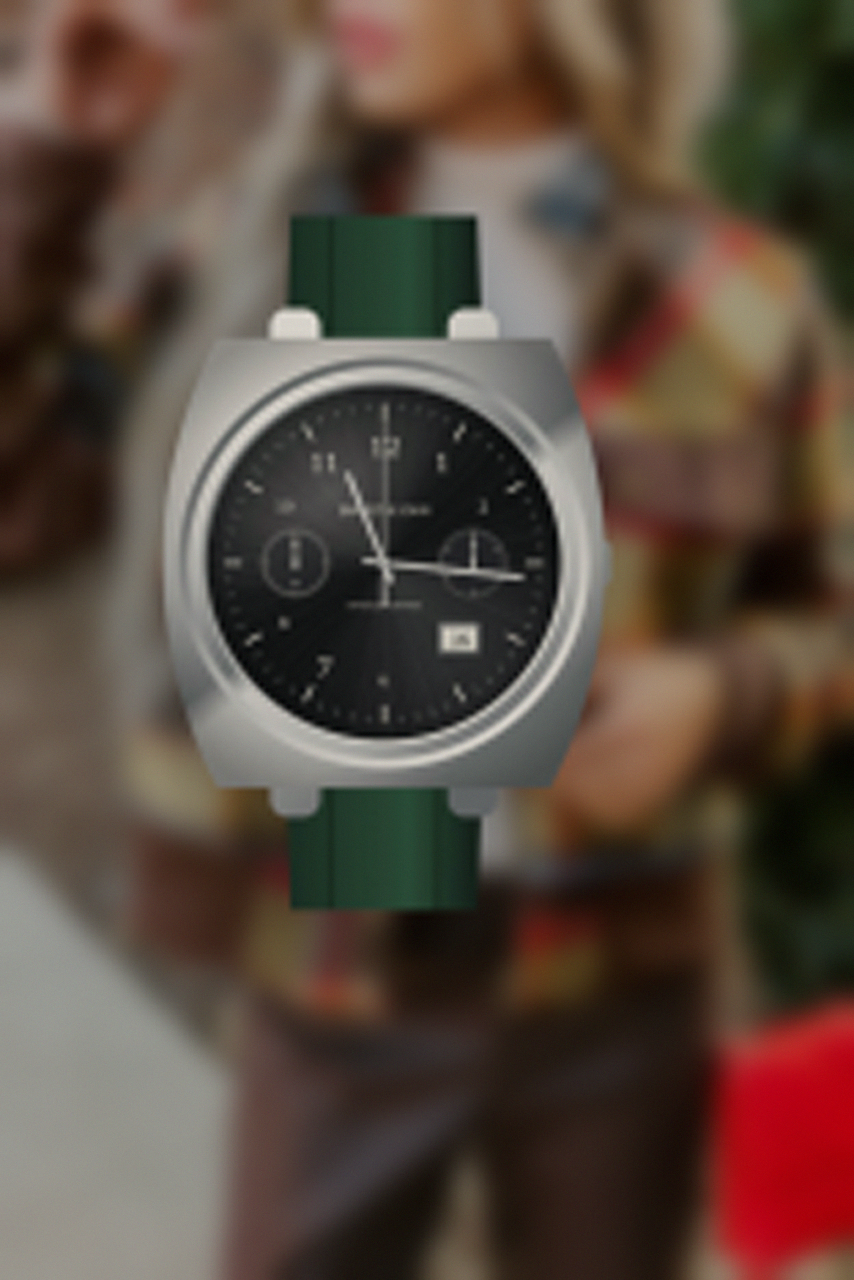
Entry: h=11 m=16
